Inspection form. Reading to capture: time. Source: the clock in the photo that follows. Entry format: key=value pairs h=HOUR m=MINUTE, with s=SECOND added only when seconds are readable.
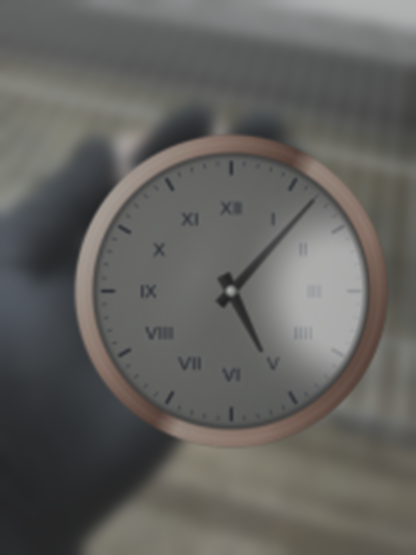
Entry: h=5 m=7
